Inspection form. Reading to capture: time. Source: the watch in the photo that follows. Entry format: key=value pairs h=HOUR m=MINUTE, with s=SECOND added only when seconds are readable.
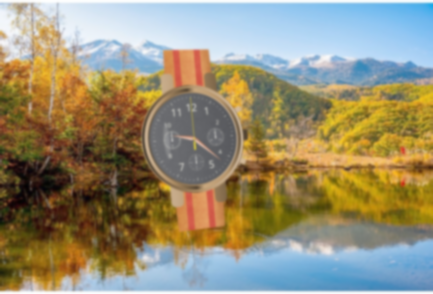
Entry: h=9 m=22
